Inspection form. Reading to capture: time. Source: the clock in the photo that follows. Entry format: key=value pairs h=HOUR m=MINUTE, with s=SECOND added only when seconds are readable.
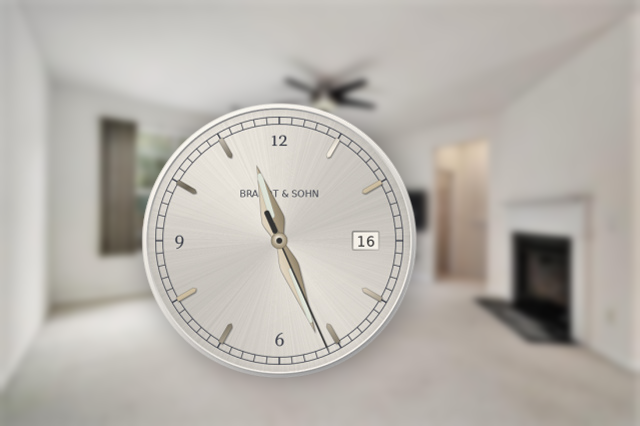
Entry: h=11 m=26 s=26
